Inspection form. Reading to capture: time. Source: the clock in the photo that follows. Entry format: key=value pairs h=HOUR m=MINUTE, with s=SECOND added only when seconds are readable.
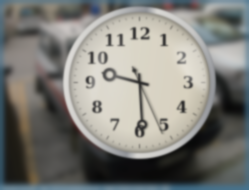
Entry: h=9 m=29 s=26
